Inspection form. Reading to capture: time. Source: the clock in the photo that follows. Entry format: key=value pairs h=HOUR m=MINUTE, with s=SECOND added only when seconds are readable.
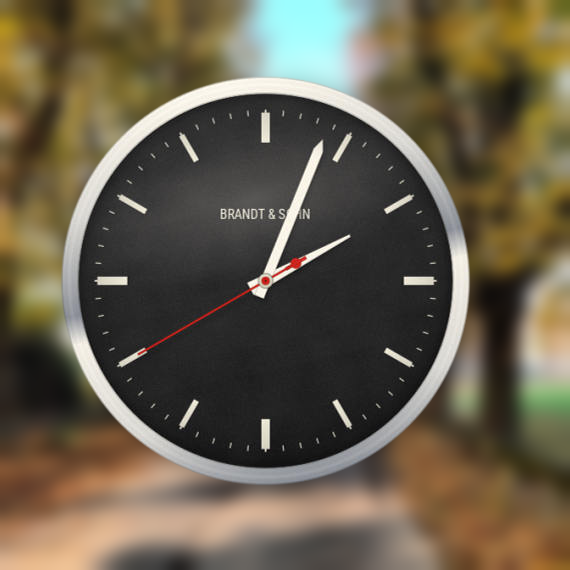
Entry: h=2 m=3 s=40
